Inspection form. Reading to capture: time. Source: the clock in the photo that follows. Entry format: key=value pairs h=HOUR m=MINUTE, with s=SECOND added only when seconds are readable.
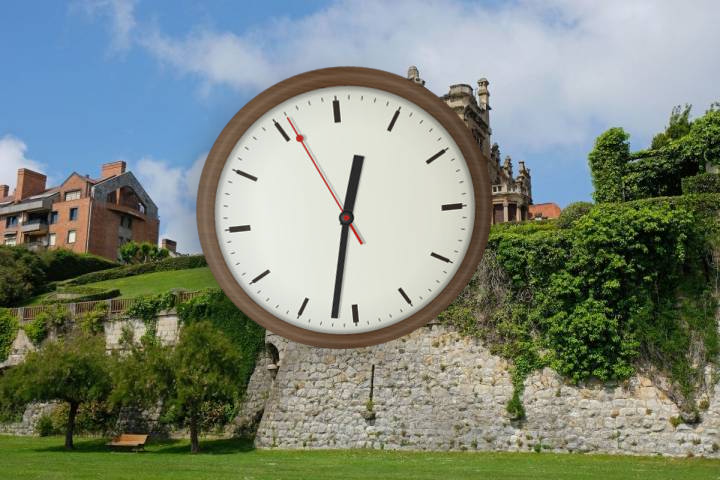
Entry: h=12 m=31 s=56
